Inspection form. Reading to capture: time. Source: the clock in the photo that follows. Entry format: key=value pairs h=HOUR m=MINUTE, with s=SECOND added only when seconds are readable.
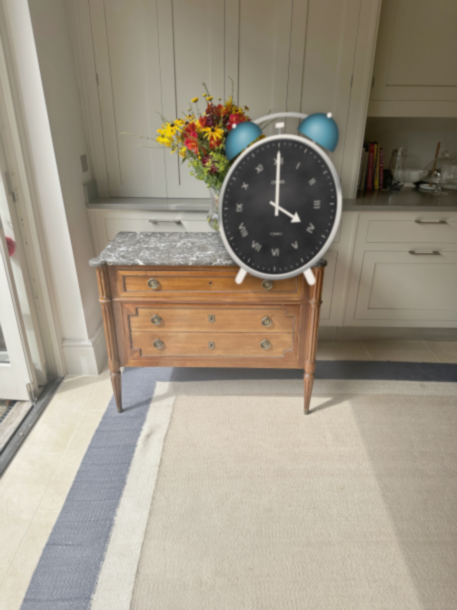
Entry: h=4 m=0
